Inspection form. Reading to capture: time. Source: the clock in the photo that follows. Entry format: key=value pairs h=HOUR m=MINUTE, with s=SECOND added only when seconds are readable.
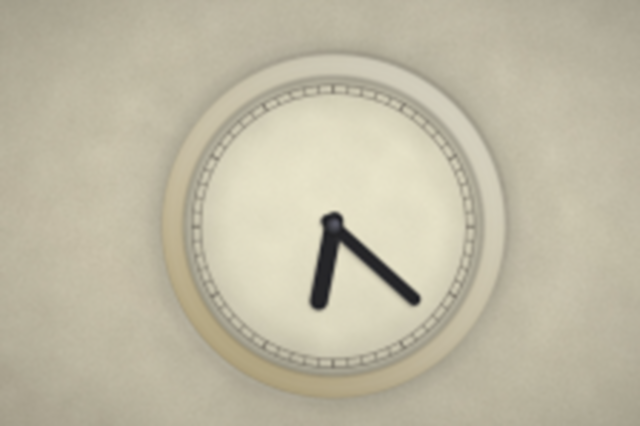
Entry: h=6 m=22
